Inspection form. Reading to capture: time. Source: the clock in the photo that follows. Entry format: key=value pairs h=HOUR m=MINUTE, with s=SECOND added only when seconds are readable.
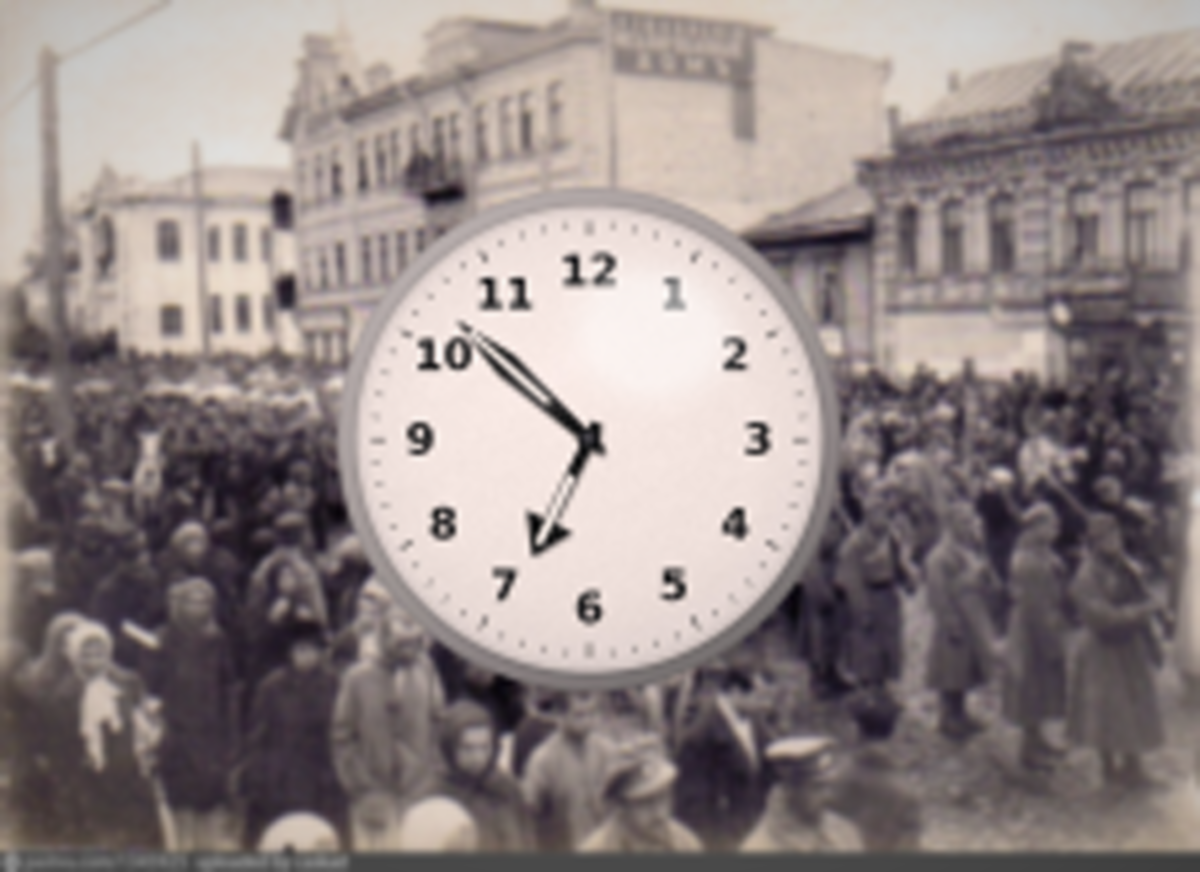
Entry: h=6 m=52
